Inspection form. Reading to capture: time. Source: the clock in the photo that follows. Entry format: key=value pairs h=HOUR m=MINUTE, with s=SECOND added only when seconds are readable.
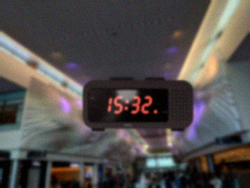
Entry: h=15 m=32
